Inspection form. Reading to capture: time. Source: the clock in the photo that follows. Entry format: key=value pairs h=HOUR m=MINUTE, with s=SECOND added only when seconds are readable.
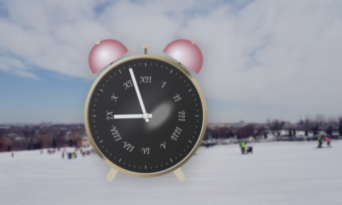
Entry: h=8 m=57
